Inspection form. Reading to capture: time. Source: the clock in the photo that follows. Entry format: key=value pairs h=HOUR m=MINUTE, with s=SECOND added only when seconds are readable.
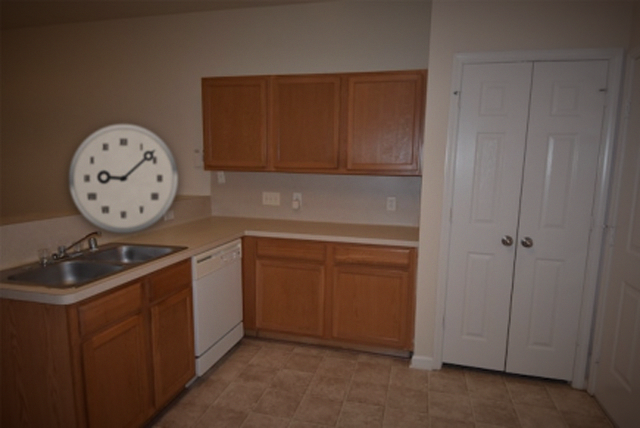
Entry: h=9 m=8
